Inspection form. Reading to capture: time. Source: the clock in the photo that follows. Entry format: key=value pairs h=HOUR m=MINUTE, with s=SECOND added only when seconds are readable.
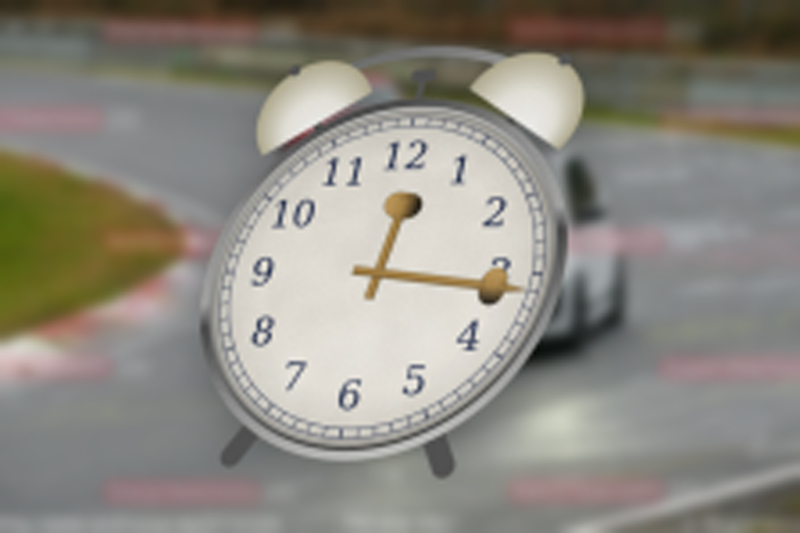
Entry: h=12 m=16
